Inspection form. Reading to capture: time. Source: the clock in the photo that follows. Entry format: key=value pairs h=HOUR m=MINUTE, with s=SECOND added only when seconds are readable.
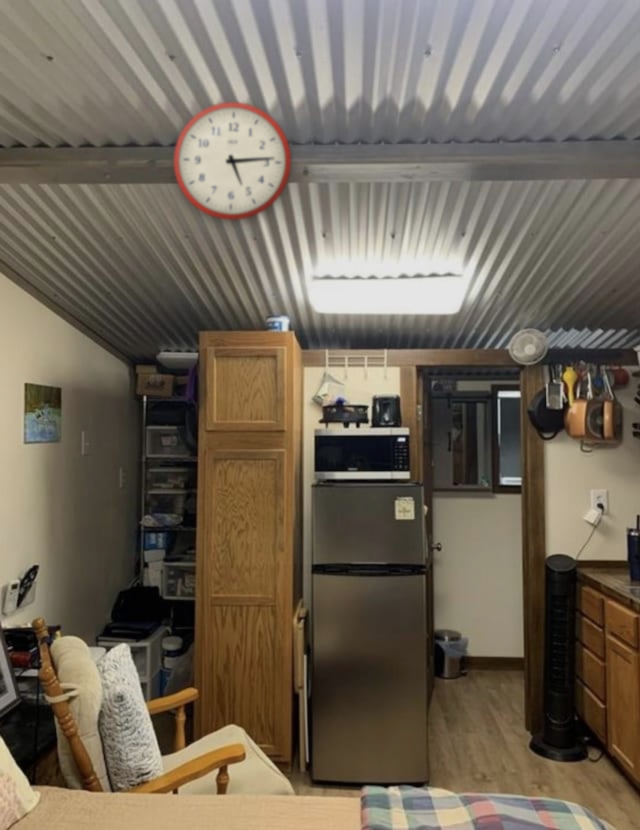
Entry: h=5 m=14
